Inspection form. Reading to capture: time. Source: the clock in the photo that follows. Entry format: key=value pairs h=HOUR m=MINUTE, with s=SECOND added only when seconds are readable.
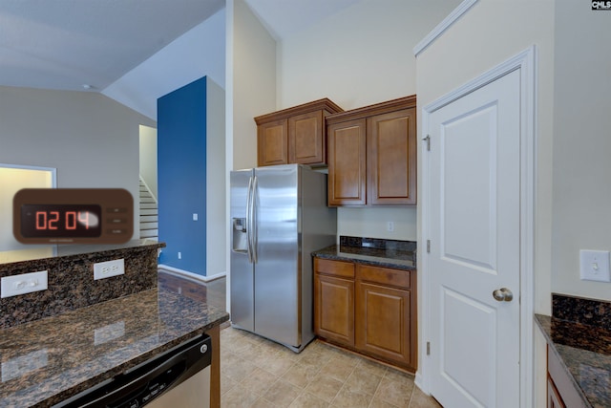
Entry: h=2 m=4
